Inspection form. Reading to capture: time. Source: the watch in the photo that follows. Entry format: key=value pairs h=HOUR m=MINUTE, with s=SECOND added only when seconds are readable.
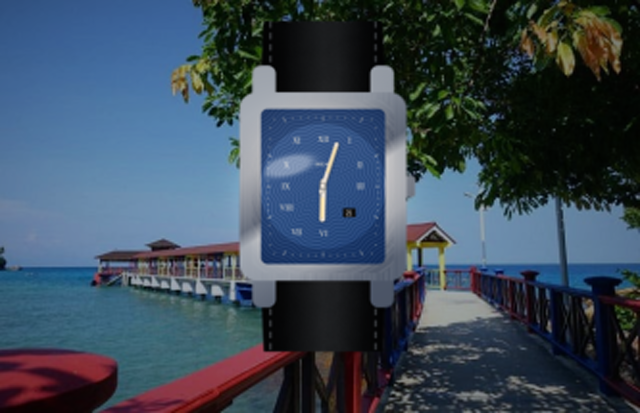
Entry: h=6 m=3
